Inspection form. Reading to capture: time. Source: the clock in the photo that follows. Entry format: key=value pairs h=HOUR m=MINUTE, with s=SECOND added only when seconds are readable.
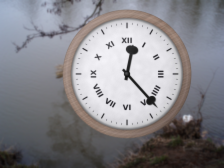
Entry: h=12 m=23
